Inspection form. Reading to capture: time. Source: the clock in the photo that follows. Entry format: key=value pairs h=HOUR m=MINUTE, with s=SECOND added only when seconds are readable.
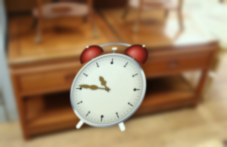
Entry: h=10 m=46
